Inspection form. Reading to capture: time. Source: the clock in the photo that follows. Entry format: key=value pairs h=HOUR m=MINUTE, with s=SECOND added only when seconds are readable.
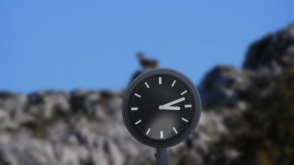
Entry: h=3 m=12
